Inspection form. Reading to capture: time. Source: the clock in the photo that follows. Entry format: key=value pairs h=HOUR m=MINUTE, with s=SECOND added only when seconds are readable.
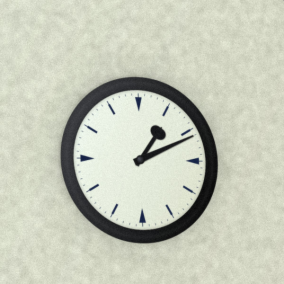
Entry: h=1 m=11
